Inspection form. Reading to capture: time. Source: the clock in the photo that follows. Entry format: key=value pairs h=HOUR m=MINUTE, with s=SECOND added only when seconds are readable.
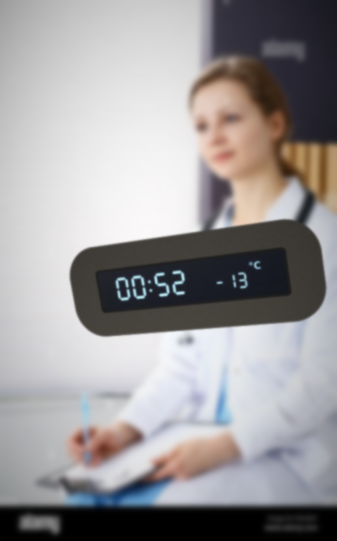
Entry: h=0 m=52
